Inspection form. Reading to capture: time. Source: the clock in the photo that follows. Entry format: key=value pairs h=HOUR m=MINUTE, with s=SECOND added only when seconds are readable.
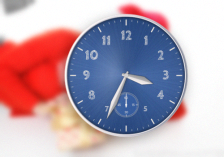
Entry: h=3 m=34
